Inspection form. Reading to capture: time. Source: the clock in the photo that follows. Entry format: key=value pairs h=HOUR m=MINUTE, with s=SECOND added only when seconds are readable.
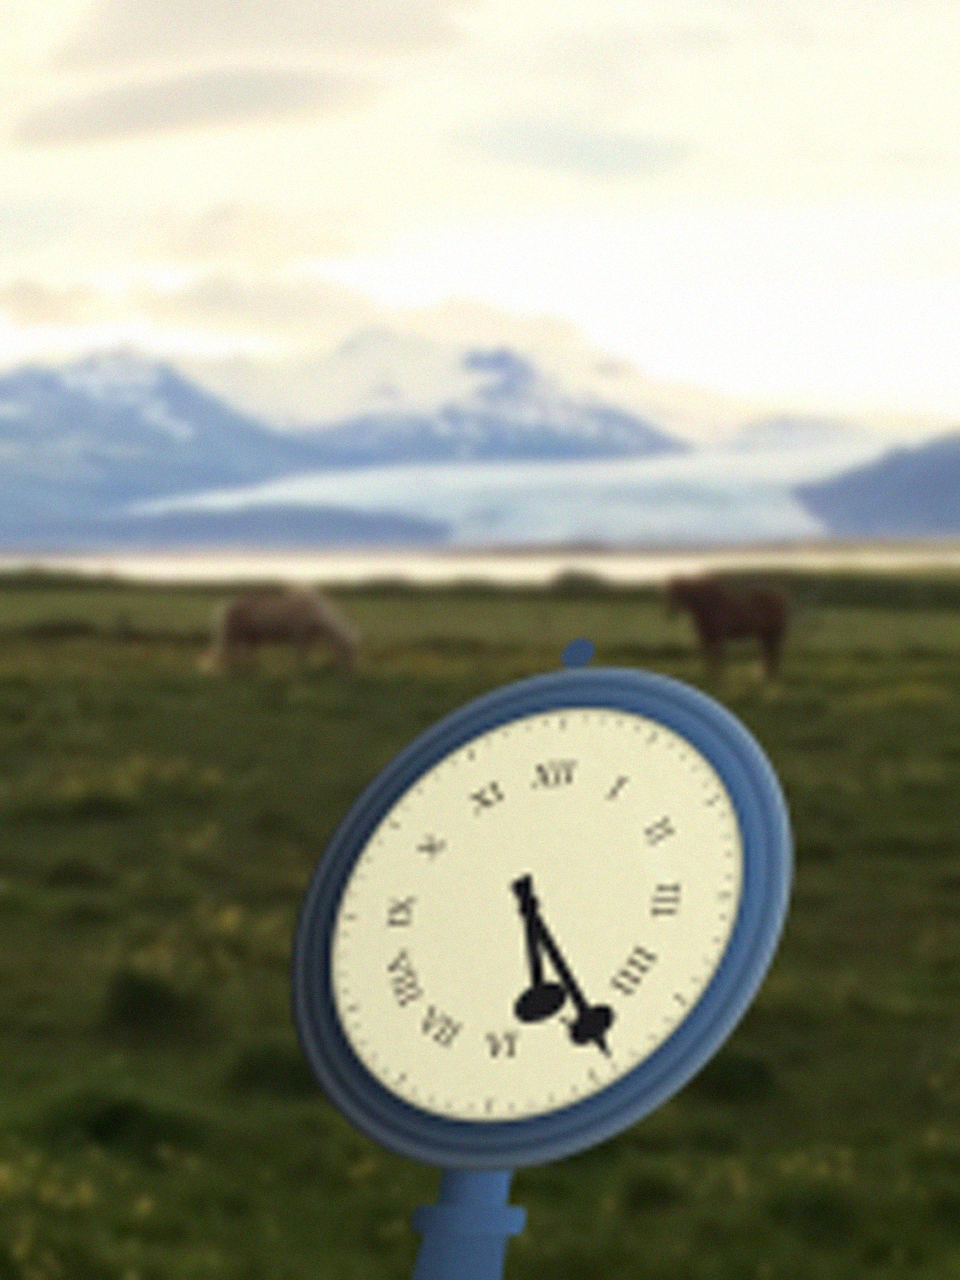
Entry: h=5 m=24
